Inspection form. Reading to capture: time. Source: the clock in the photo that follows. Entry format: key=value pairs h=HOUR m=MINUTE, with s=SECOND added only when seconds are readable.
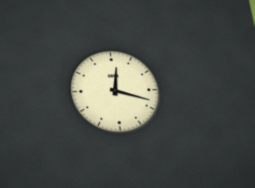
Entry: h=12 m=18
